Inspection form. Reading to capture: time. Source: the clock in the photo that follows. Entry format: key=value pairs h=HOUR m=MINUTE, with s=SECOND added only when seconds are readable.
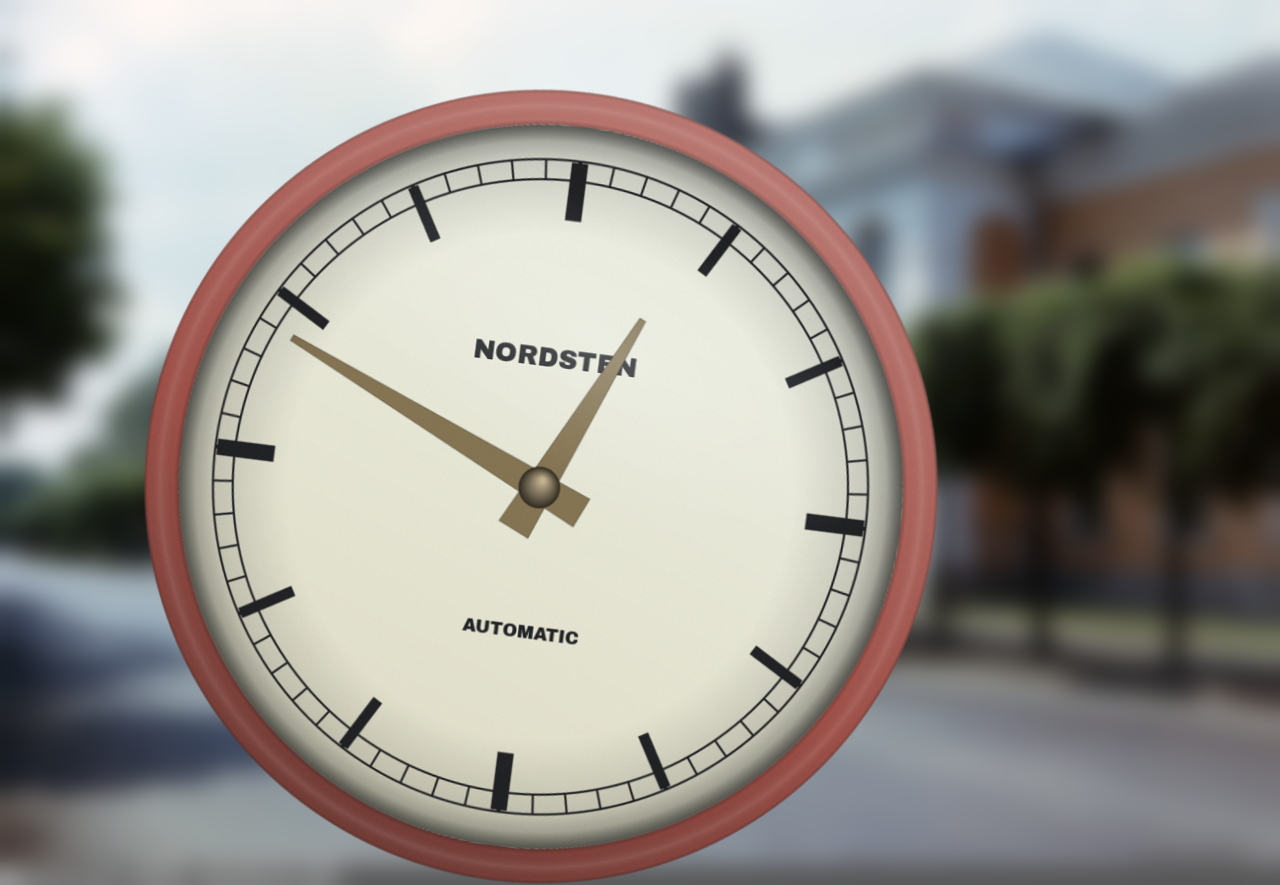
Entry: h=12 m=49
